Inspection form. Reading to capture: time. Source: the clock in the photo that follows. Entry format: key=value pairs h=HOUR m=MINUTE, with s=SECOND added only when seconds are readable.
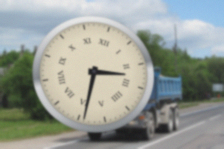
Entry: h=2 m=29
